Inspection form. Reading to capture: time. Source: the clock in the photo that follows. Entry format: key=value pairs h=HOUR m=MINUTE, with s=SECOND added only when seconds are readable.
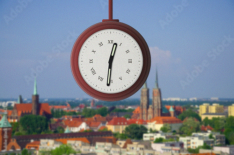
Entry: h=12 m=31
